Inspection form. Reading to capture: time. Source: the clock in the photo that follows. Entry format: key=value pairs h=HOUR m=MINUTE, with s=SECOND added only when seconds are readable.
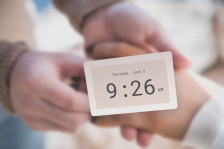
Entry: h=9 m=26
